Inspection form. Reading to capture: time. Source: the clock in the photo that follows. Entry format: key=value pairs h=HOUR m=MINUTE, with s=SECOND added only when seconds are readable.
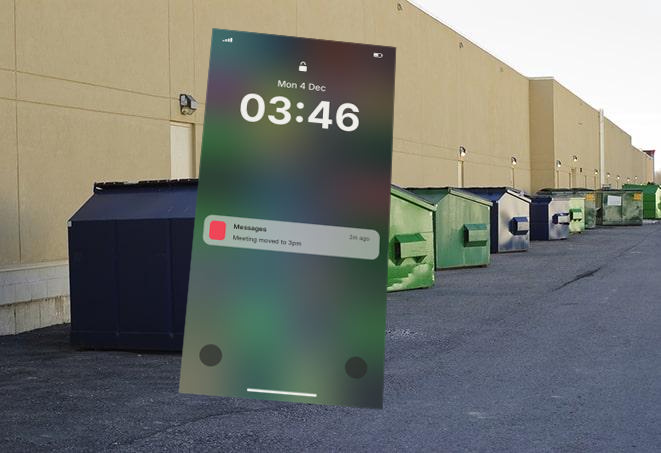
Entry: h=3 m=46
